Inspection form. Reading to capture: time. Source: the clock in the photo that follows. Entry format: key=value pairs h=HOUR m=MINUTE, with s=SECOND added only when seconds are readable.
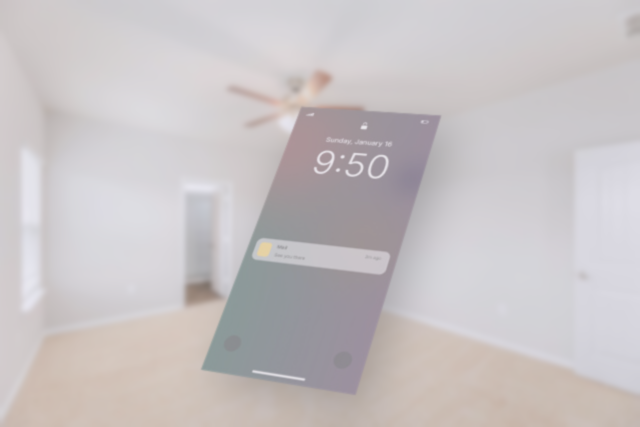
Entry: h=9 m=50
